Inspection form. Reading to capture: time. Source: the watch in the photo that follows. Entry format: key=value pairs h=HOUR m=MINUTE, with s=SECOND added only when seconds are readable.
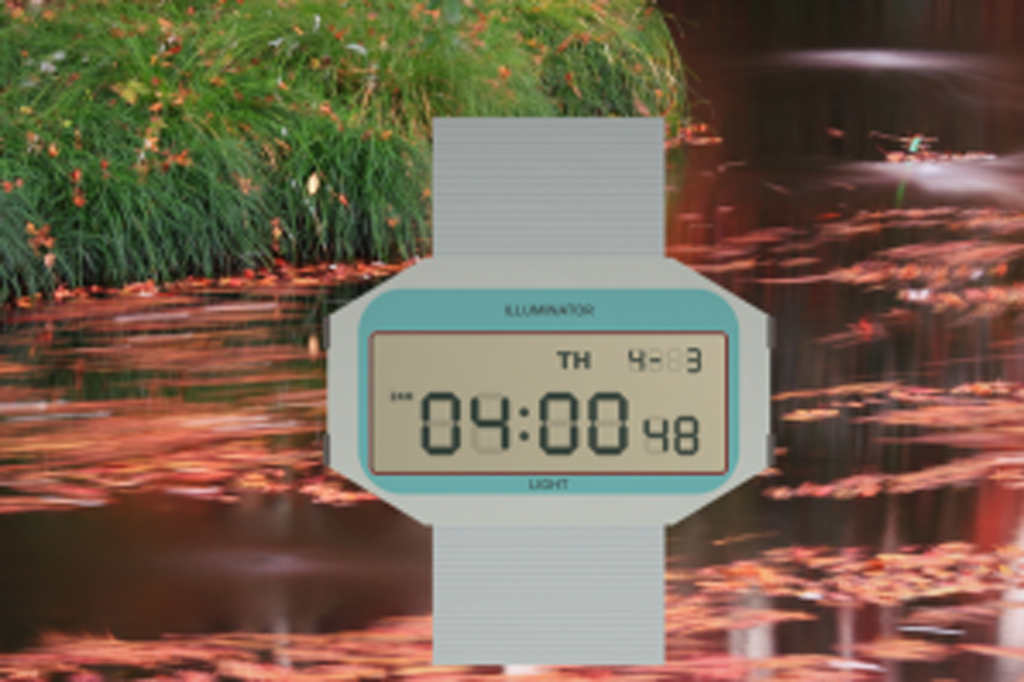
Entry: h=4 m=0 s=48
